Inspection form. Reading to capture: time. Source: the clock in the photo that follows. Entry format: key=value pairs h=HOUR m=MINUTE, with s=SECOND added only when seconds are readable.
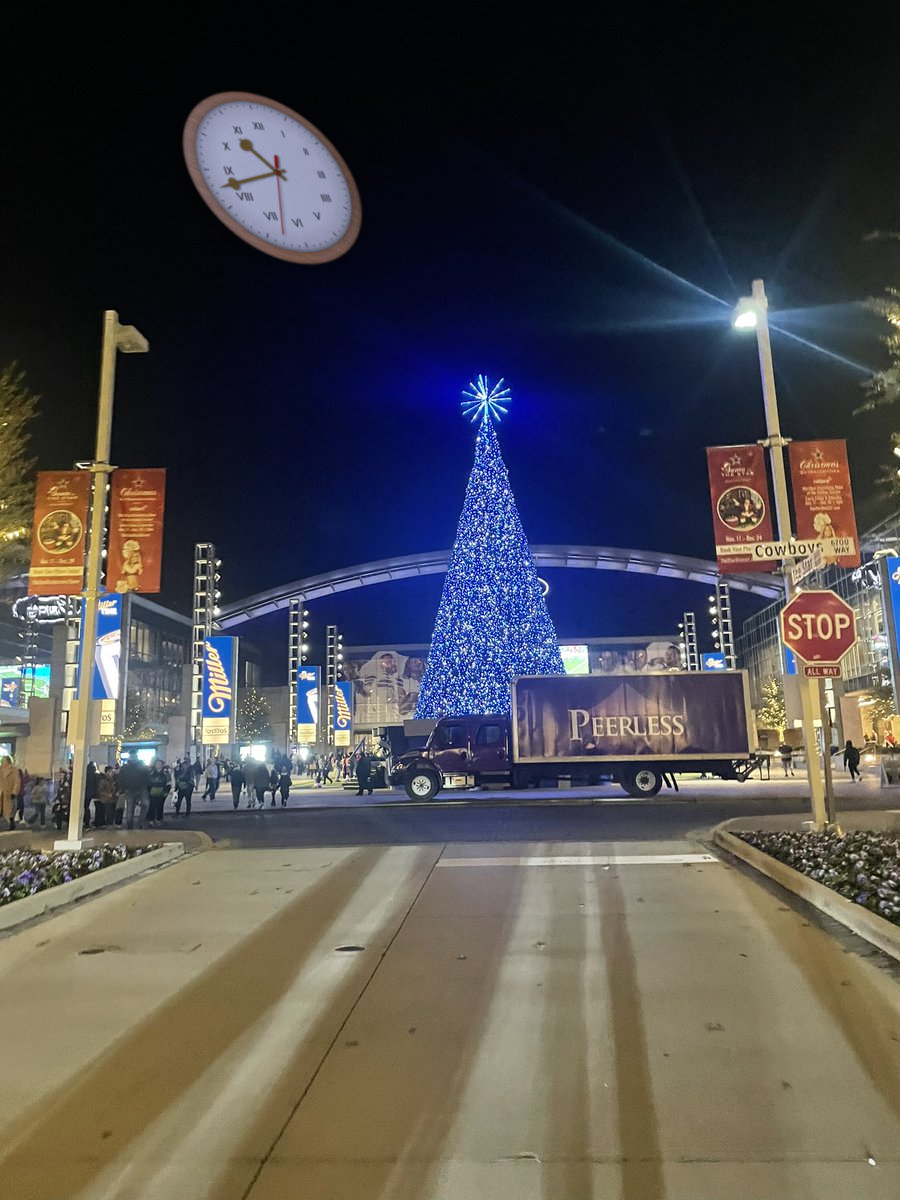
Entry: h=10 m=42 s=33
